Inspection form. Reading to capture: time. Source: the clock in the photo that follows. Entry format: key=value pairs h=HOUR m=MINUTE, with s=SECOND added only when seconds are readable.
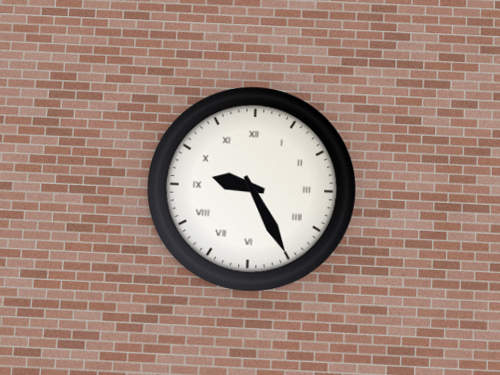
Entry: h=9 m=25
